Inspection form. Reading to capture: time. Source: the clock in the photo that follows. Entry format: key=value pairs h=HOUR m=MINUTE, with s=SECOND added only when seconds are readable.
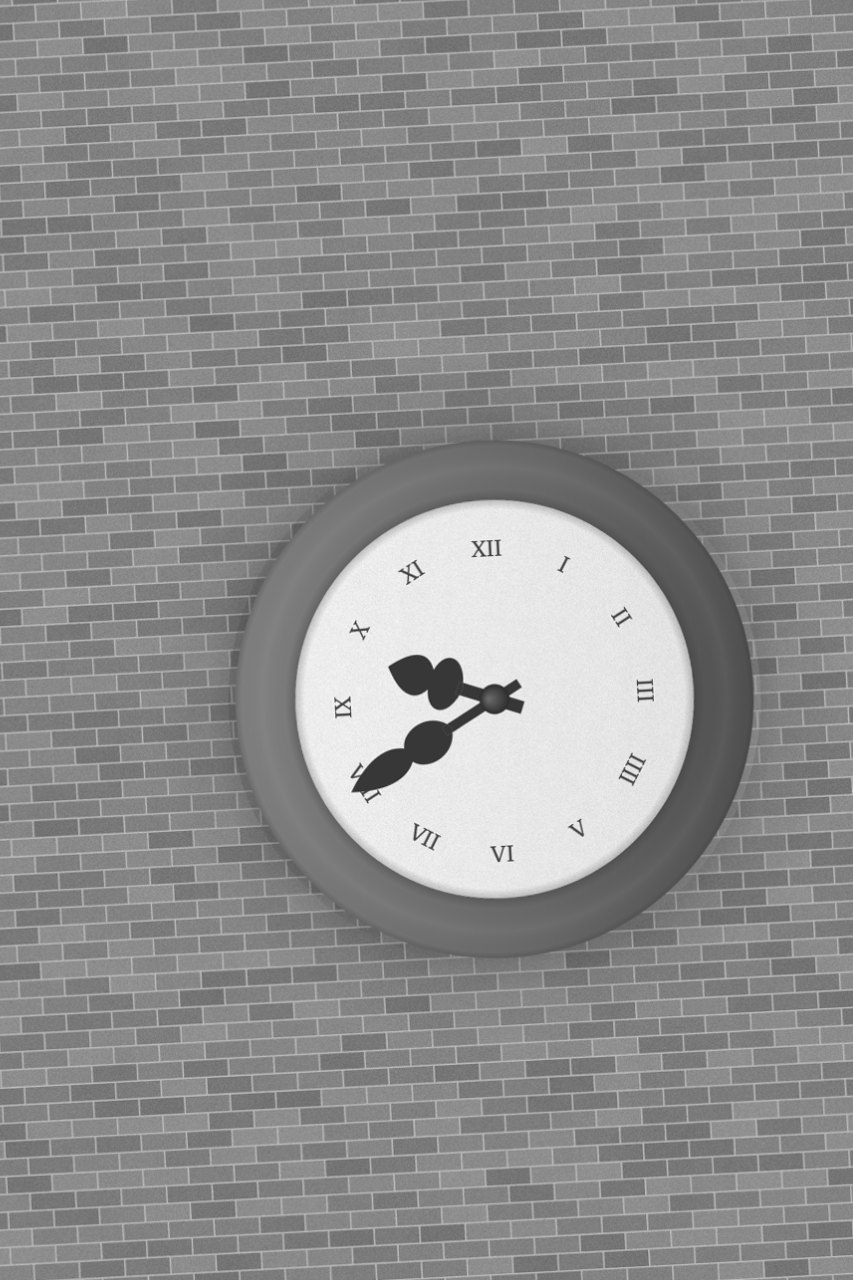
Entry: h=9 m=40
